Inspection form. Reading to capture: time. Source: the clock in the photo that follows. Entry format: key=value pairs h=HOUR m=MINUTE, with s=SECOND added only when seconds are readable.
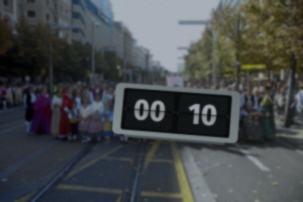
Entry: h=0 m=10
